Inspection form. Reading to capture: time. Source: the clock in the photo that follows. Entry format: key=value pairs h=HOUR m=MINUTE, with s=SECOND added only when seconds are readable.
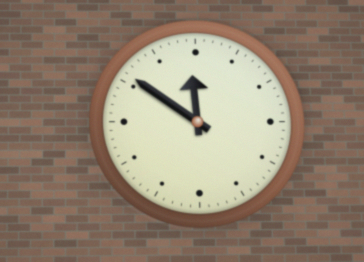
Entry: h=11 m=51
